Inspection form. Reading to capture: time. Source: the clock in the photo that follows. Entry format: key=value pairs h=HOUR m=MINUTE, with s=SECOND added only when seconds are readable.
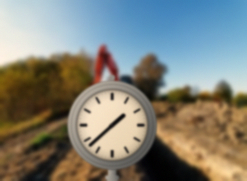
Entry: h=1 m=38
